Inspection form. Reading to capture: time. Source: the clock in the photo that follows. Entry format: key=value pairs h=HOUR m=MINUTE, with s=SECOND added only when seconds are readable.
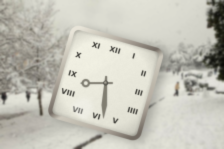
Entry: h=8 m=28
